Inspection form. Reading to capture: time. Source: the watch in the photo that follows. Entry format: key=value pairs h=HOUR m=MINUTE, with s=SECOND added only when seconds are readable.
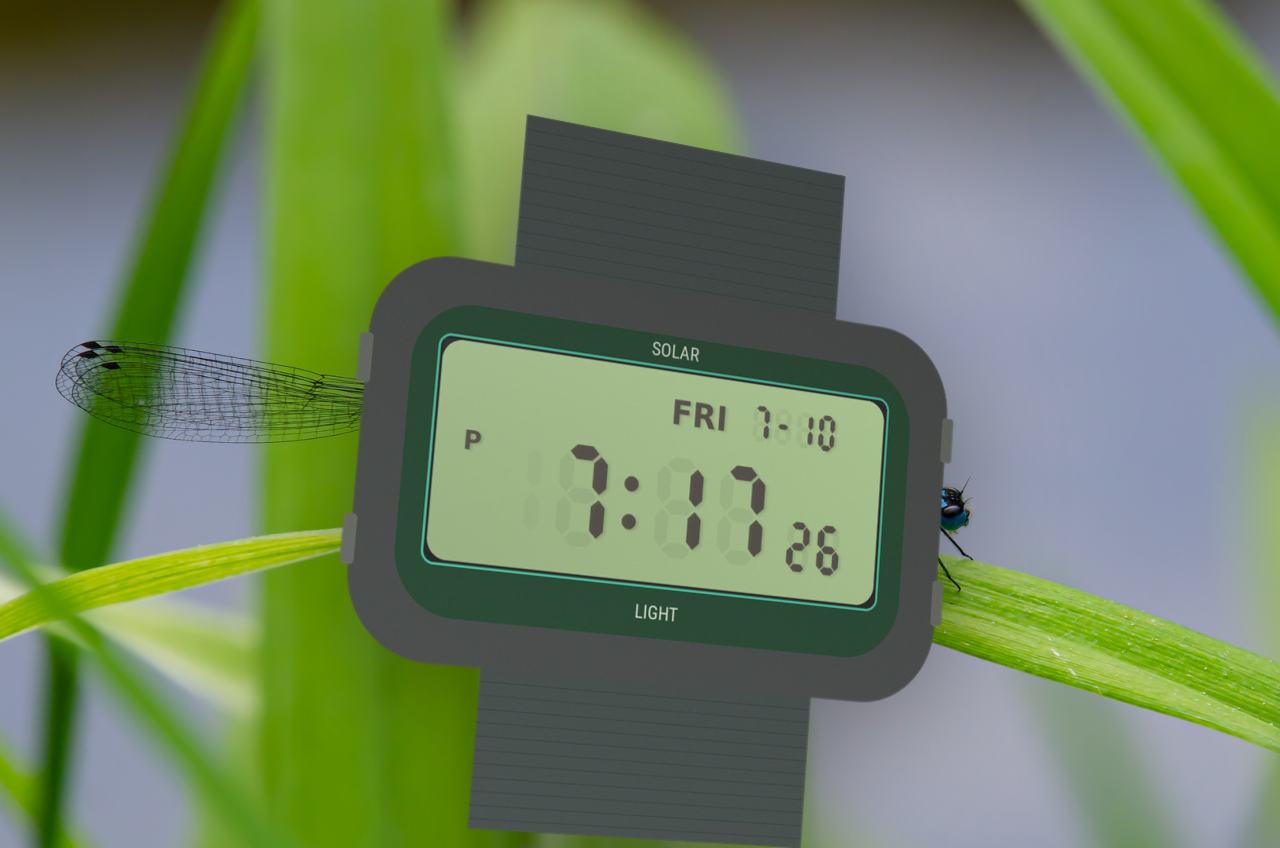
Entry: h=7 m=17 s=26
